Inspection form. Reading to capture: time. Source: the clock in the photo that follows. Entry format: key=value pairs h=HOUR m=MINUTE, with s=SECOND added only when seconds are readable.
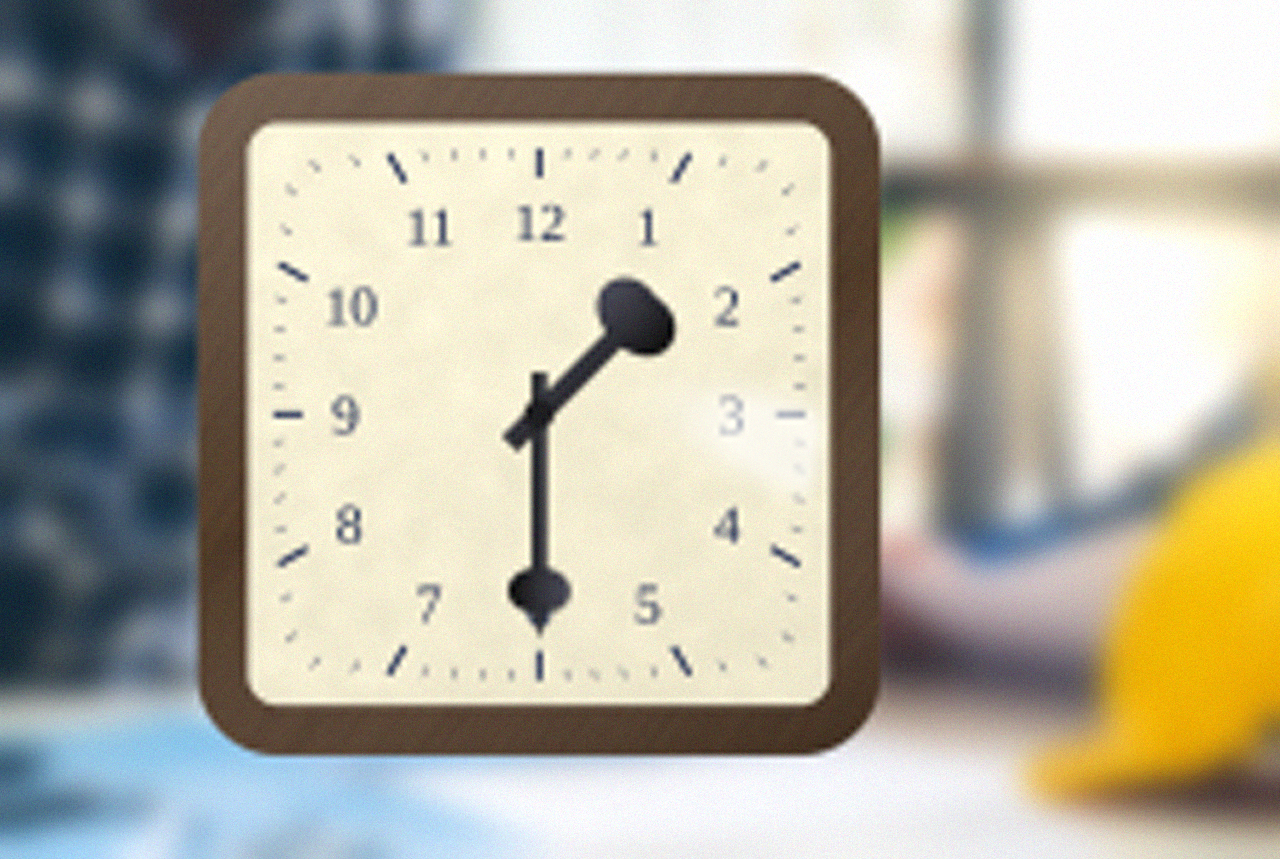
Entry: h=1 m=30
